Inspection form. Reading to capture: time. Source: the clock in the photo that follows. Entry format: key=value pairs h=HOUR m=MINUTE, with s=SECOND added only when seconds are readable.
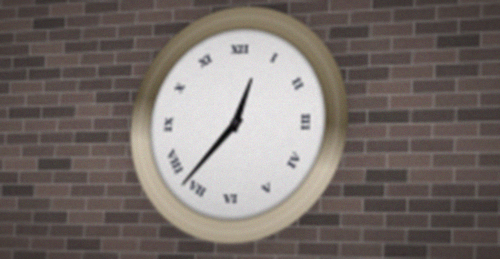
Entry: h=12 m=37
